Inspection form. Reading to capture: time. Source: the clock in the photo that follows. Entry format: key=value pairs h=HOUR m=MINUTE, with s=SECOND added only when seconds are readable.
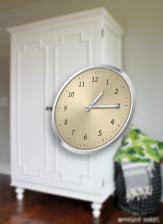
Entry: h=1 m=15
